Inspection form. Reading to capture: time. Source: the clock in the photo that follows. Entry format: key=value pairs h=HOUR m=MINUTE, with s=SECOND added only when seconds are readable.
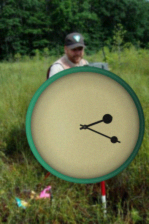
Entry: h=2 m=19
